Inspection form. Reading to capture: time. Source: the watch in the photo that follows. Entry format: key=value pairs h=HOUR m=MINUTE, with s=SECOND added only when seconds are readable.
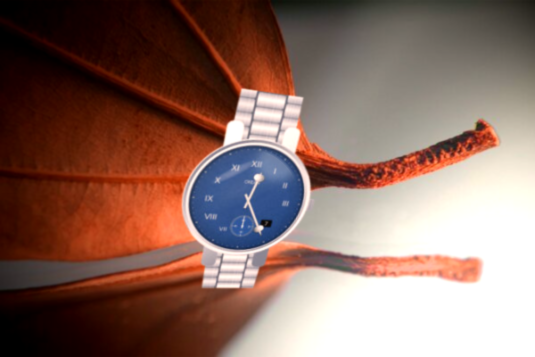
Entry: h=12 m=25
